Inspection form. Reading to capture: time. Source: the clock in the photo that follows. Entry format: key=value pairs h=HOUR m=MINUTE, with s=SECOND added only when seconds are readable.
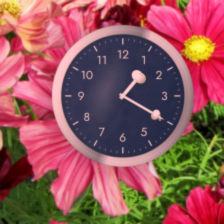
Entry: h=1 m=20
